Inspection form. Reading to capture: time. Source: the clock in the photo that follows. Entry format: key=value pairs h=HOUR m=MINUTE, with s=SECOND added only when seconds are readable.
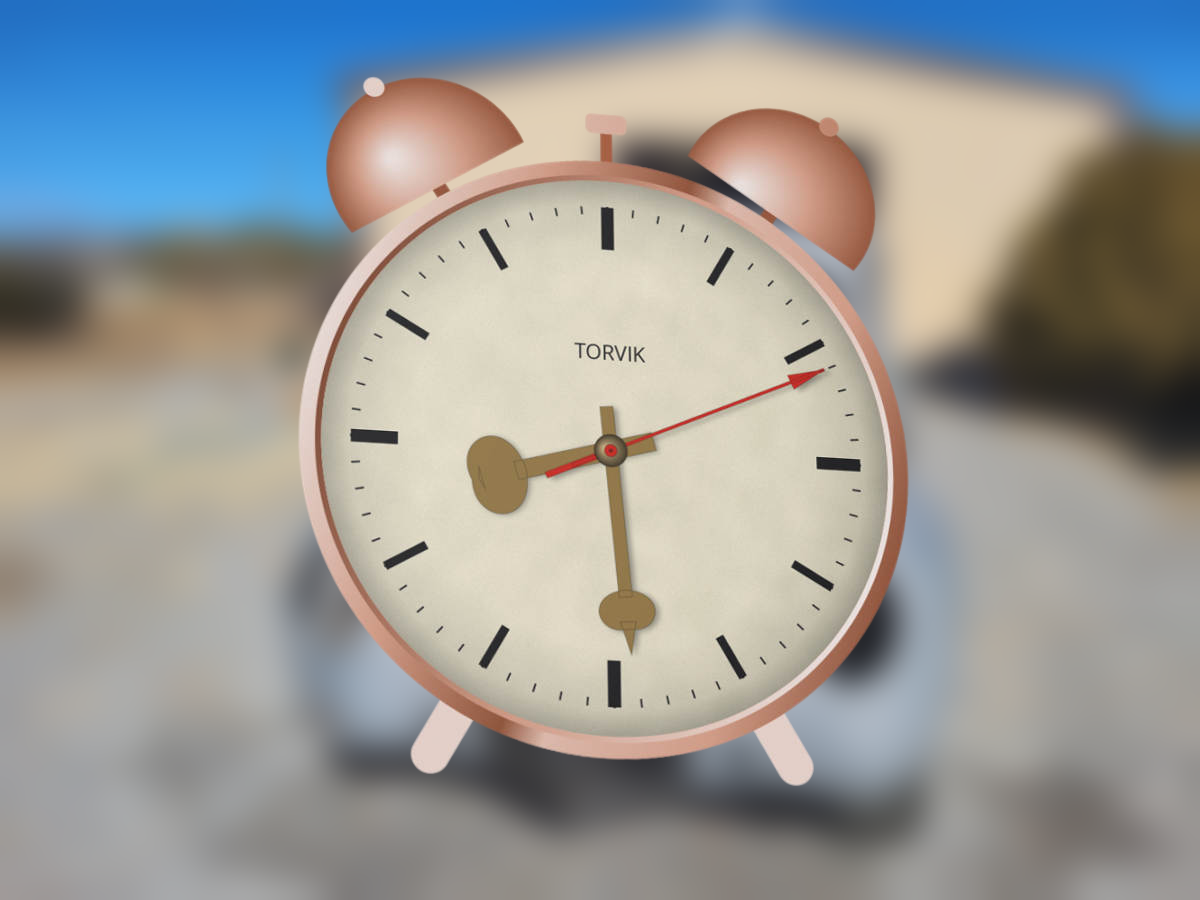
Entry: h=8 m=29 s=11
